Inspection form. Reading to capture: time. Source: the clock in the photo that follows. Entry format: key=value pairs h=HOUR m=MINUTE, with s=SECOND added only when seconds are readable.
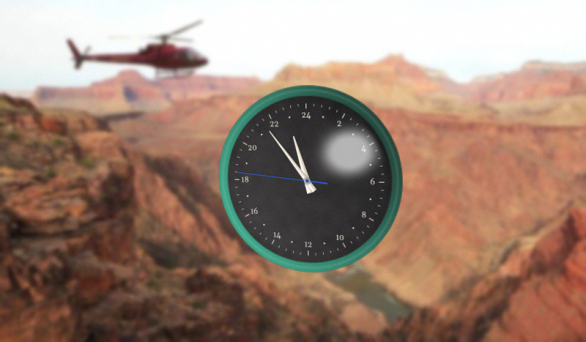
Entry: h=22 m=53 s=46
